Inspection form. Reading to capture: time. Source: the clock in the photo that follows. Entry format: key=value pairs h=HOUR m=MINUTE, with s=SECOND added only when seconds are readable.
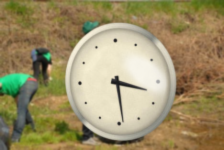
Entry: h=3 m=29
